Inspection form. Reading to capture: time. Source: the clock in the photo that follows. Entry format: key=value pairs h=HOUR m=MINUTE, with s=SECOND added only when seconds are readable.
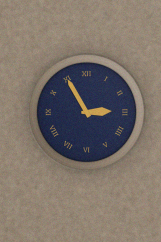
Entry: h=2 m=55
